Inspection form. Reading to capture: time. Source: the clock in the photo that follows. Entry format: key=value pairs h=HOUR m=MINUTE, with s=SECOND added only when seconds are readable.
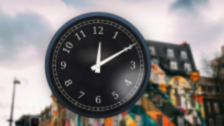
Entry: h=12 m=10
